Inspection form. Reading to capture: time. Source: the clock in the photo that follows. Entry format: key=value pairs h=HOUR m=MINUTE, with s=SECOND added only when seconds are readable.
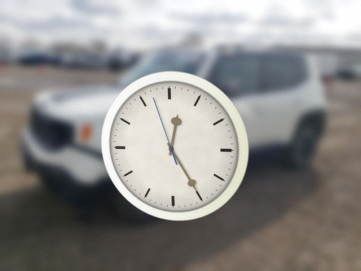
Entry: h=12 m=24 s=57
